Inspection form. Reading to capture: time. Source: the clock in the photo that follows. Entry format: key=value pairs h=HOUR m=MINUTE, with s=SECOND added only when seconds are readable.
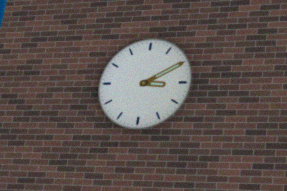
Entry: h=3 m=10
